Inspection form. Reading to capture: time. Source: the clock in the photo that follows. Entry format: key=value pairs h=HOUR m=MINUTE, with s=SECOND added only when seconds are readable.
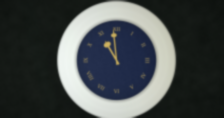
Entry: h=10 m=59
